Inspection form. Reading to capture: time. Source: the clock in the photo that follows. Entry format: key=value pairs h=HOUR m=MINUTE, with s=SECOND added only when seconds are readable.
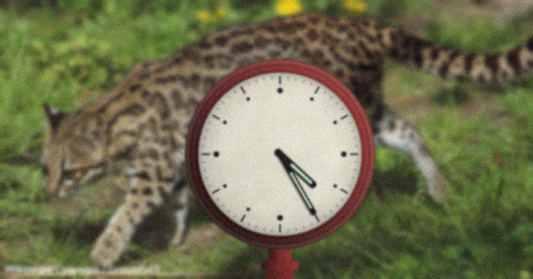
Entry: h=4 m=25
